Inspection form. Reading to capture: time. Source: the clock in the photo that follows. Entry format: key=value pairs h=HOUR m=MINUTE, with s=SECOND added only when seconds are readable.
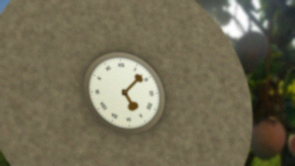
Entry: h=5 m=8
